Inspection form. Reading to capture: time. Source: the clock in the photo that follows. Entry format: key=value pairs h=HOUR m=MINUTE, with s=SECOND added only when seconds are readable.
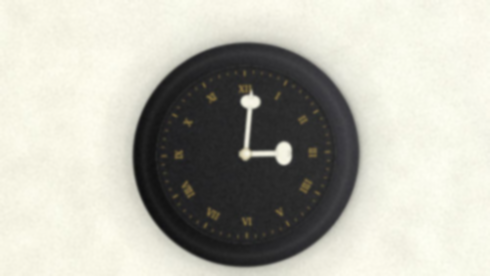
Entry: h=3 m=1
